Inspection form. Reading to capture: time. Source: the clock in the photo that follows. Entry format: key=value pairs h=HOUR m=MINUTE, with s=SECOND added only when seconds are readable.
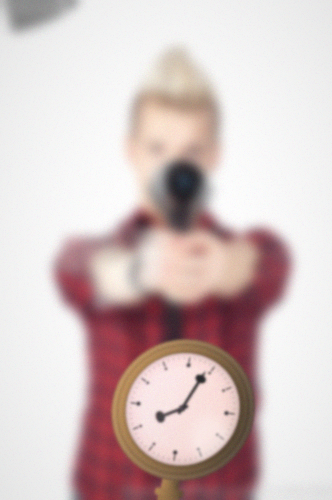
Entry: h=8 m=4
